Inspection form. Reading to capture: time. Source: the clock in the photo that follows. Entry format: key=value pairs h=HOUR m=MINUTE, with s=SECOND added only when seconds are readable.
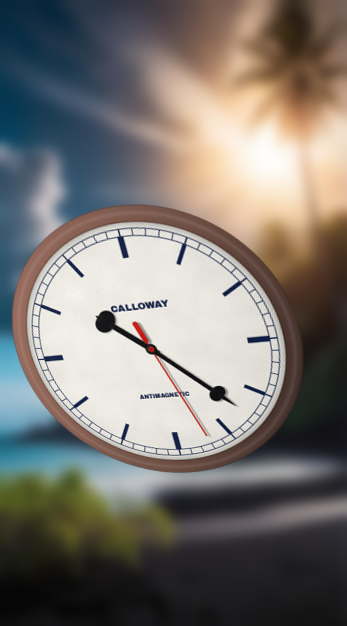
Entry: h=10 m=22 s=27
